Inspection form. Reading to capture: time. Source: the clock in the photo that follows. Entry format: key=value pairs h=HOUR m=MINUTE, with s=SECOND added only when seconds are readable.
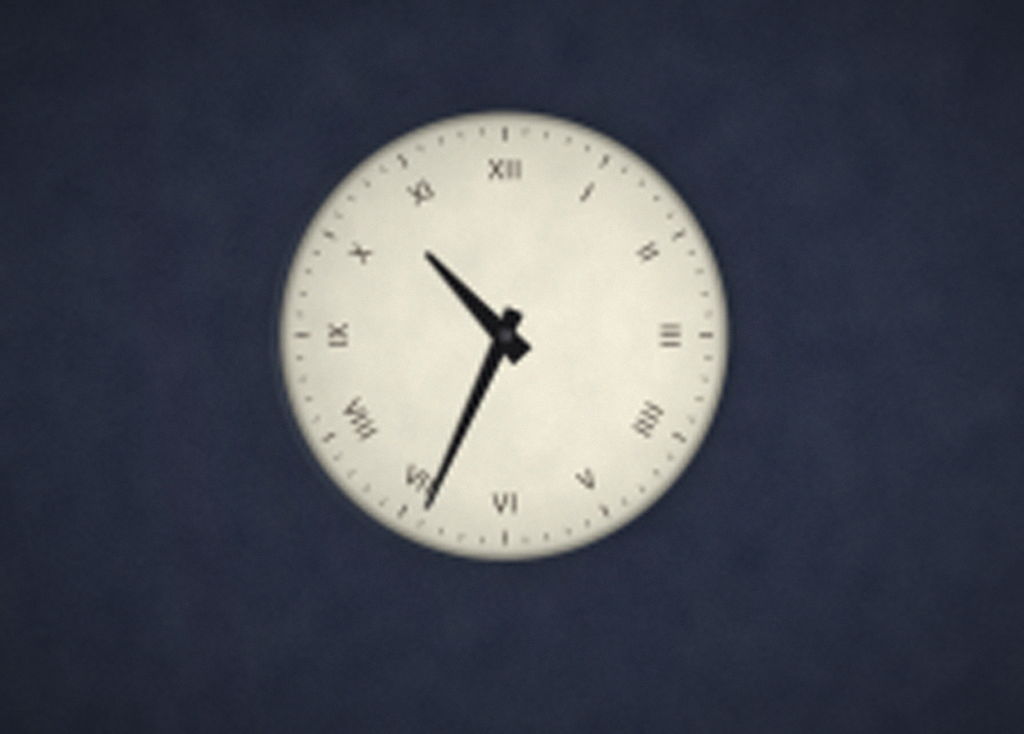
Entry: h=10 m=34
